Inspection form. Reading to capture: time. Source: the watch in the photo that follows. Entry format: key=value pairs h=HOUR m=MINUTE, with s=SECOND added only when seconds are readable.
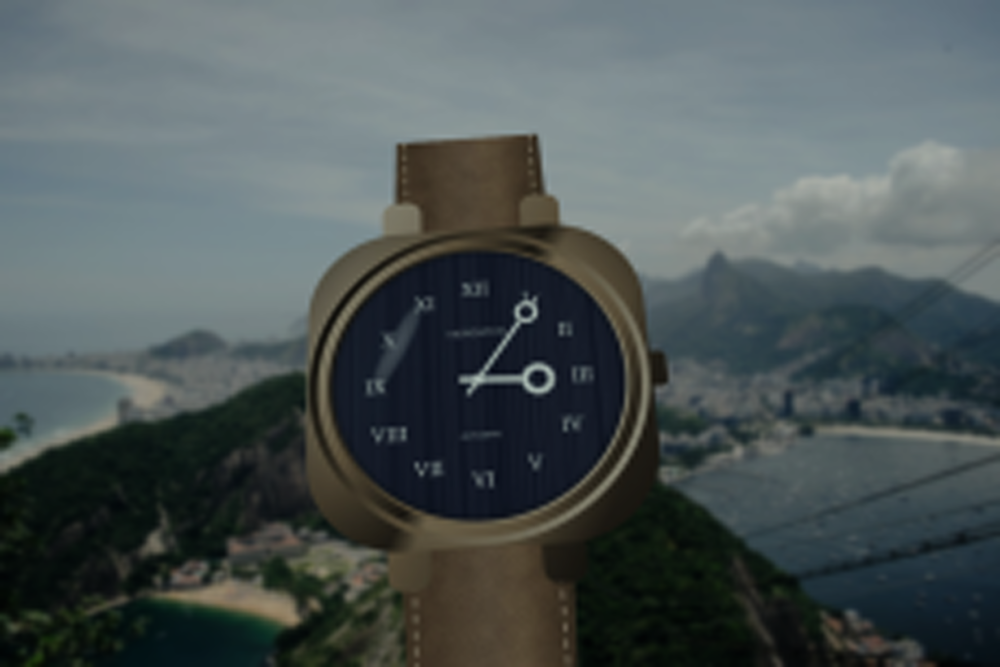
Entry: h=3 m=6
